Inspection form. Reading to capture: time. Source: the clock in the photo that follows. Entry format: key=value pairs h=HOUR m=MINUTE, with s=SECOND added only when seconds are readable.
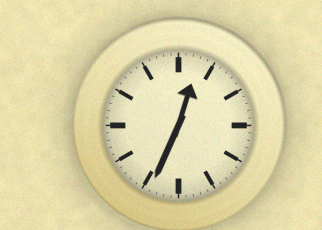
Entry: h=12 m=34
